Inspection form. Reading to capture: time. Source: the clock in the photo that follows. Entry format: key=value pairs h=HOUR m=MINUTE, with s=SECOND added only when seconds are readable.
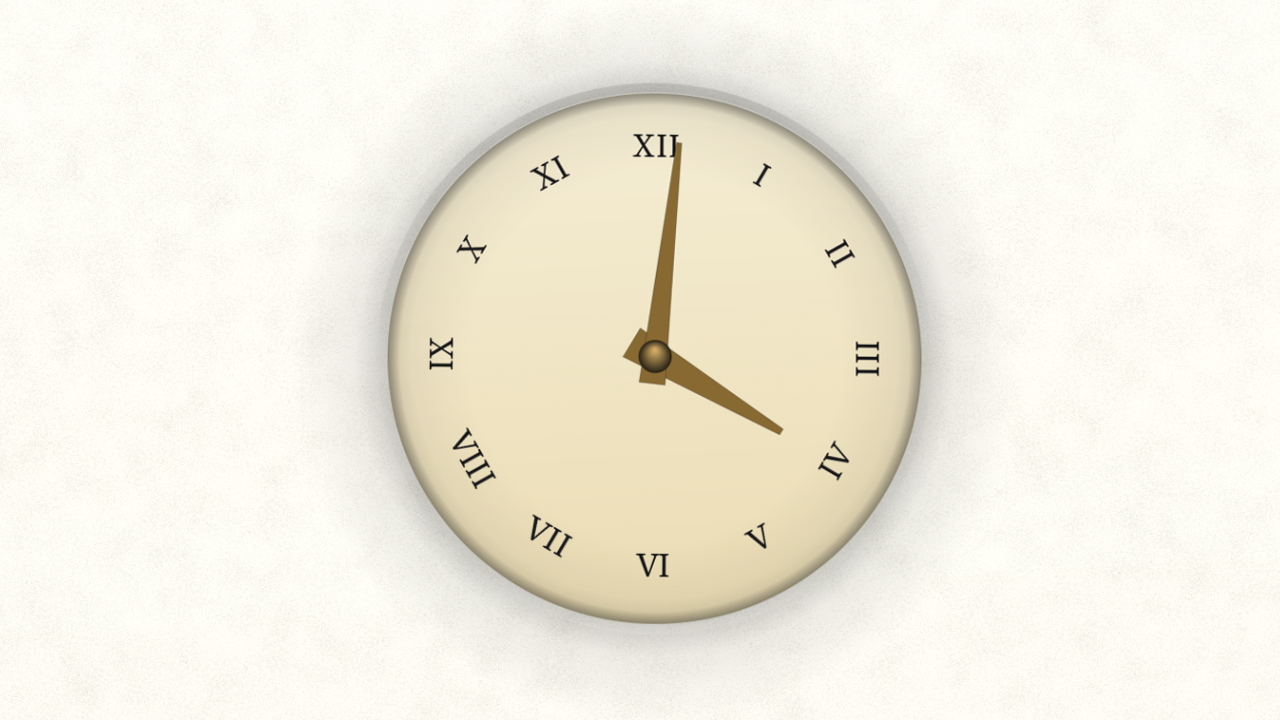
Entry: h=4 m=1
